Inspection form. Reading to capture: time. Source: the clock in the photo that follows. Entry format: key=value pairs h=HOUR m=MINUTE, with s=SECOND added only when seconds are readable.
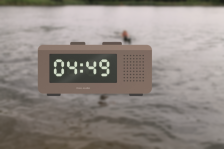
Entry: h=4 m=49
